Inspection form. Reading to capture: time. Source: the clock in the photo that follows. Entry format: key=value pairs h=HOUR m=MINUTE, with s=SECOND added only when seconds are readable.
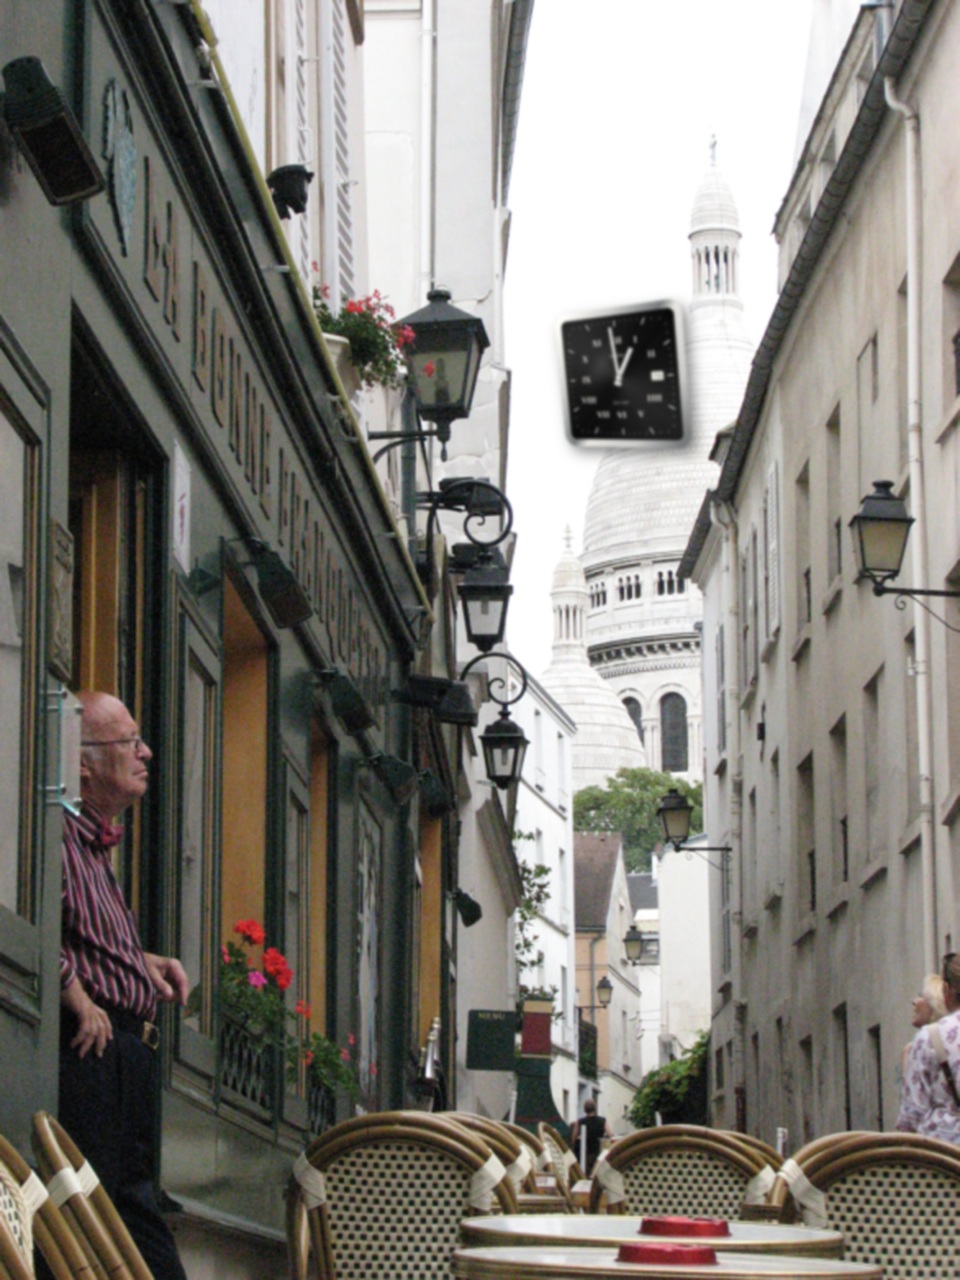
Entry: h=12 m=59
